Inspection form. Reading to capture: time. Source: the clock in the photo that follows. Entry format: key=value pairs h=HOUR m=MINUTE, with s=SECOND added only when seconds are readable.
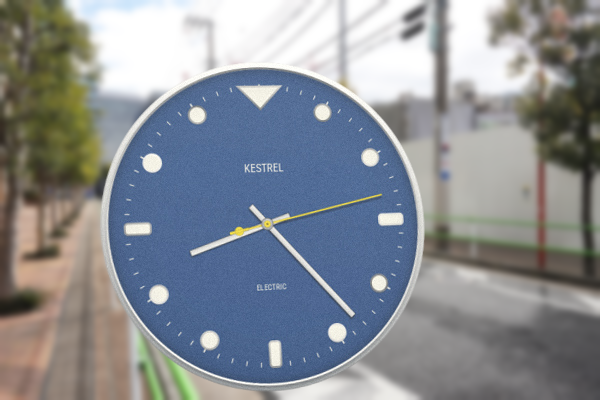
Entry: h=8 m=23 s=13
